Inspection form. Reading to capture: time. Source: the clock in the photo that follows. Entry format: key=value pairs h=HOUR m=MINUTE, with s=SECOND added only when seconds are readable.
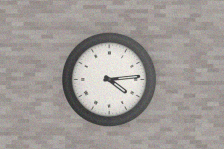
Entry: h=4 m=14
